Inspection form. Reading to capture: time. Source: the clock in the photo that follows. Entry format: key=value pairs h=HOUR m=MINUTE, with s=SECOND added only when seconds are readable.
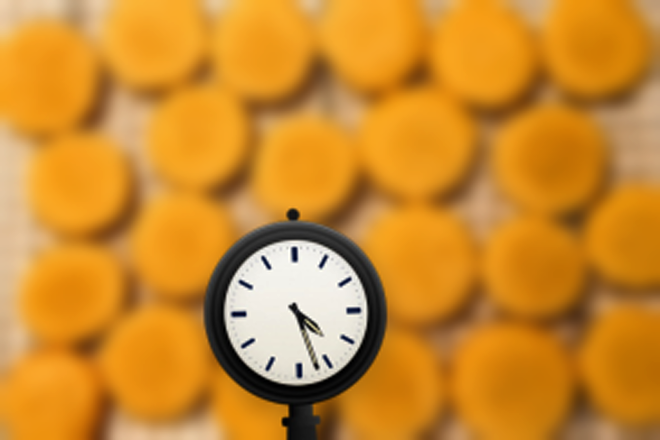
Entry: h=4 m=27
